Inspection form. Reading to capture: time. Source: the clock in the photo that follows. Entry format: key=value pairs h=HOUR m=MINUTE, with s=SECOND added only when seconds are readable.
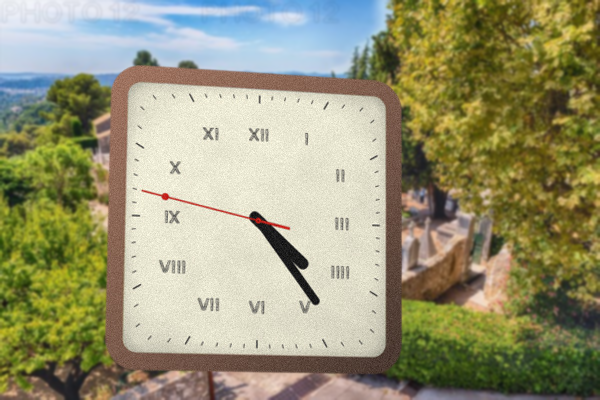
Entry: h=4 m=23 s=47
